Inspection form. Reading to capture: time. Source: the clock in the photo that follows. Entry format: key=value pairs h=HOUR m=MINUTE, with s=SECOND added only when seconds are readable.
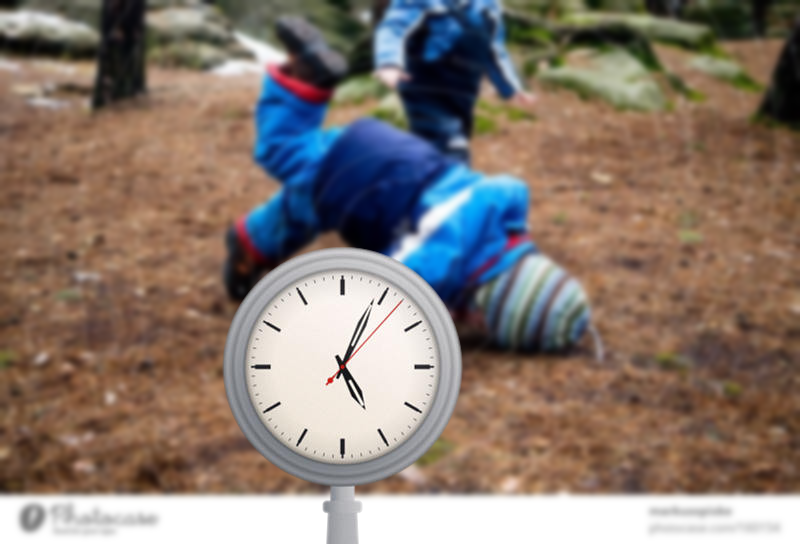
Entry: h=5 m=4 s=7
